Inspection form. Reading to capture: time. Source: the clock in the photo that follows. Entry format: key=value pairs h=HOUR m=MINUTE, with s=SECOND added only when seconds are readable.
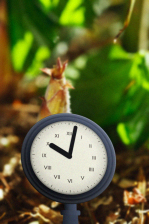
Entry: h=10 m=2
